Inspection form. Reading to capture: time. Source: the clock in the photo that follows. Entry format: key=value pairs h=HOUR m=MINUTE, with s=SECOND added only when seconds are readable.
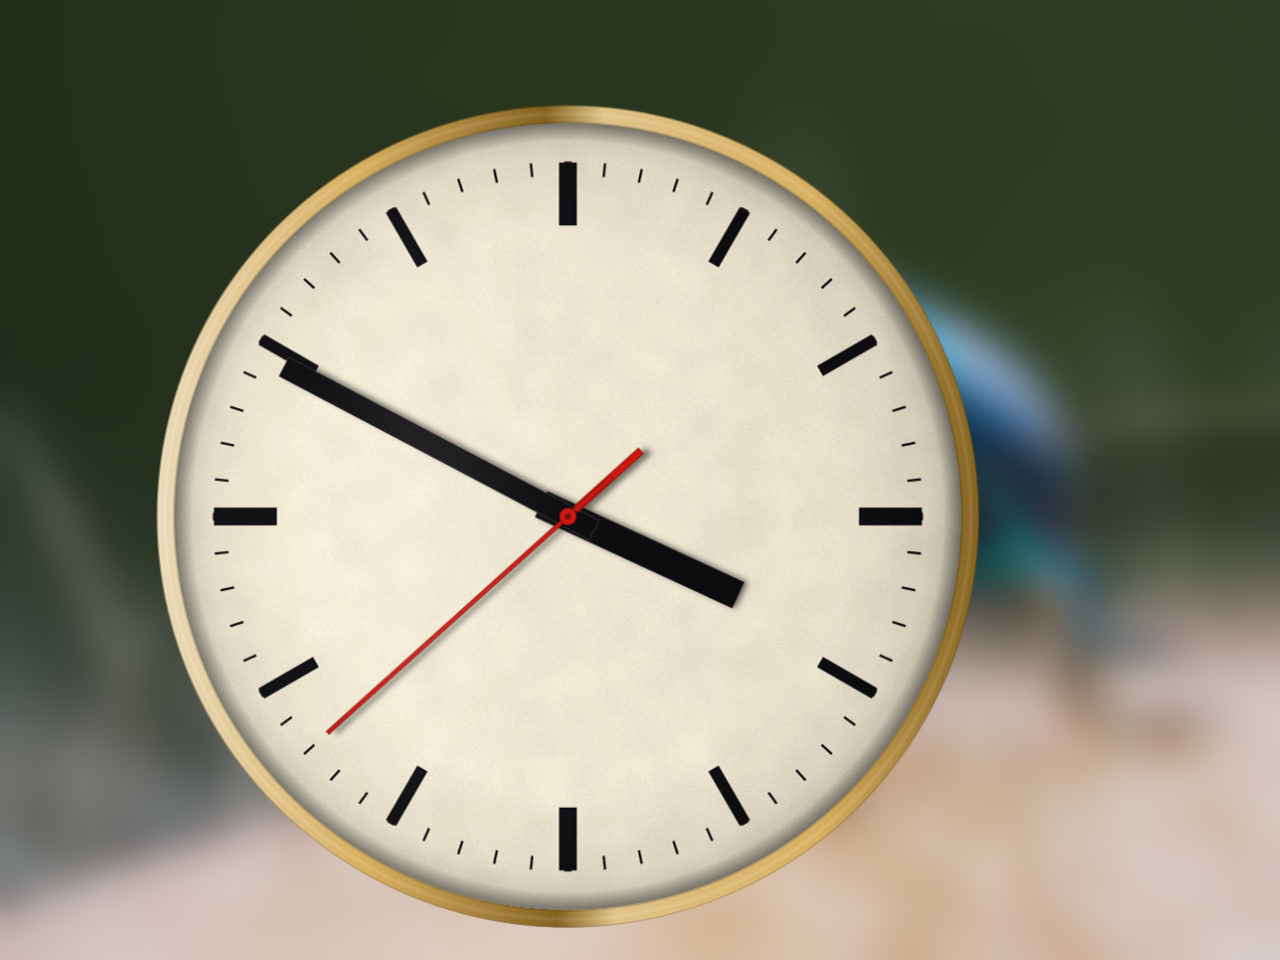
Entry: h=3 m=49 s=38
